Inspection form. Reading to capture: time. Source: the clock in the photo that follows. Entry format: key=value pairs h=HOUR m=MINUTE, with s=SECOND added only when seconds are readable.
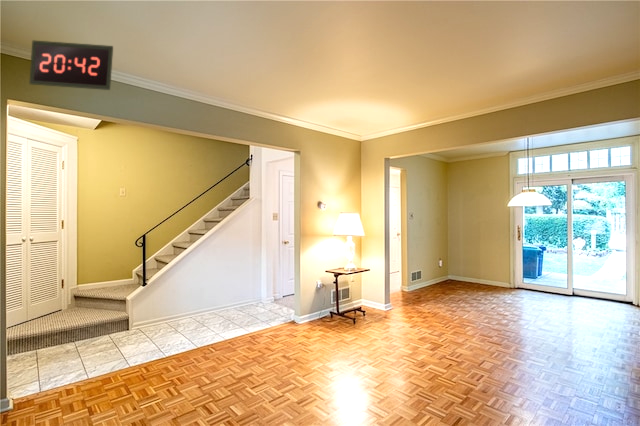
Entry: h=20 m=42
